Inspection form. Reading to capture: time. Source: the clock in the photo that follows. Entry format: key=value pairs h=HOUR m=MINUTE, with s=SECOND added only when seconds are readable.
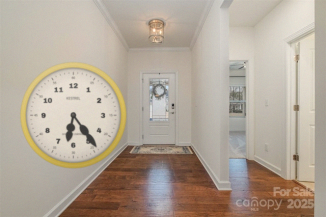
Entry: h=6 m=24
